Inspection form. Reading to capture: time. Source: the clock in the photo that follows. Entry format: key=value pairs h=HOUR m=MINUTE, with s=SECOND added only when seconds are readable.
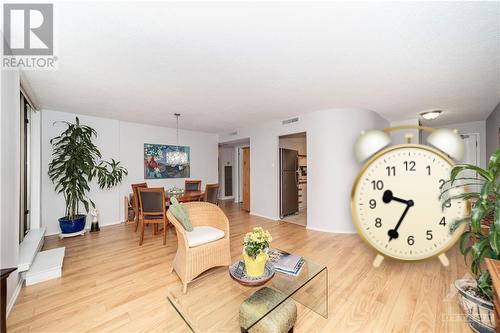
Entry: h=9 m=35
